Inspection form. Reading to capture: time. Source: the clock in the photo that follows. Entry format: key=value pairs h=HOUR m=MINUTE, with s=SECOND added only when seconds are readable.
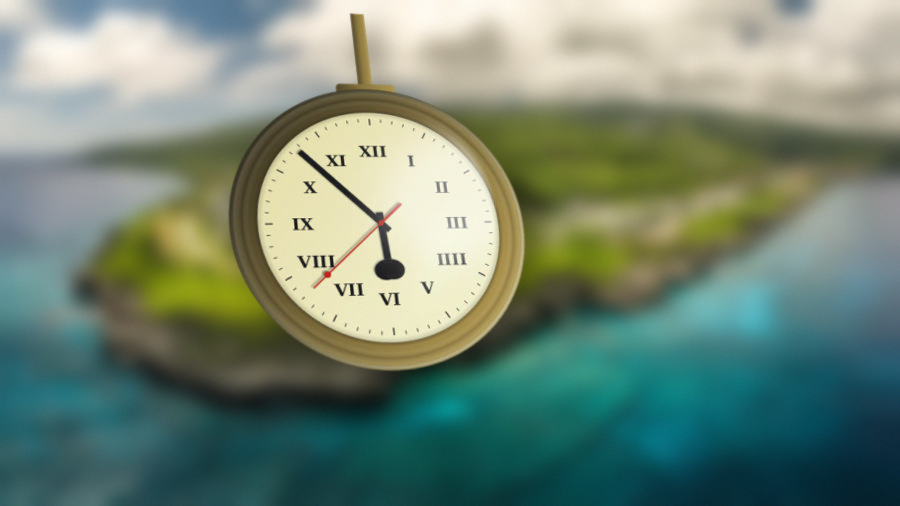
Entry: h=5 m=52 s=38
